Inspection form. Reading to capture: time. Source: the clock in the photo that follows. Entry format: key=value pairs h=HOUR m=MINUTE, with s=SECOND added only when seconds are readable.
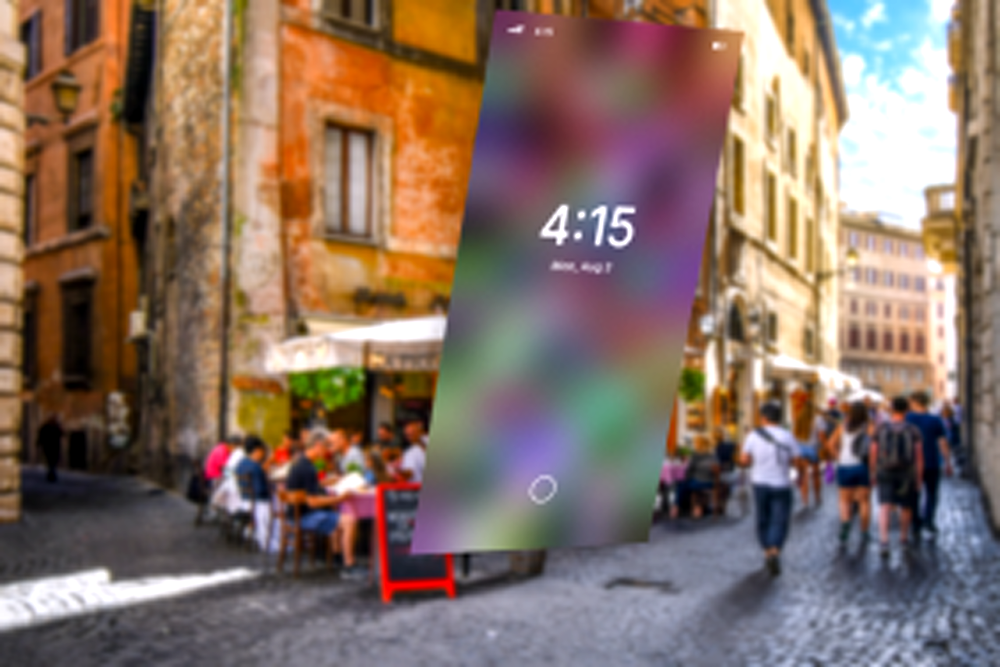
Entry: h=4 m=15
